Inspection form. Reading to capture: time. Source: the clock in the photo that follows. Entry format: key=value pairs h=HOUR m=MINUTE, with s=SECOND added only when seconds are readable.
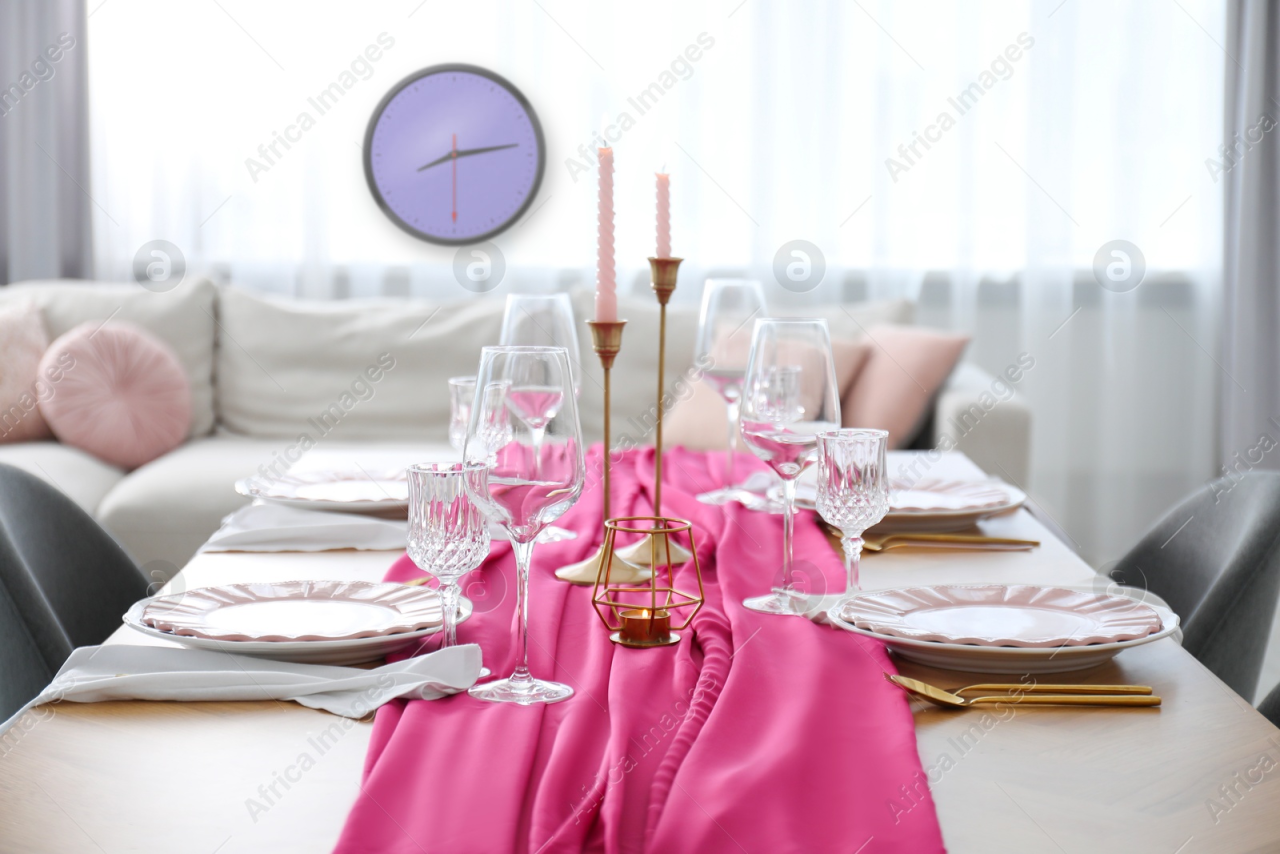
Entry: h=8 m=13 s=30
